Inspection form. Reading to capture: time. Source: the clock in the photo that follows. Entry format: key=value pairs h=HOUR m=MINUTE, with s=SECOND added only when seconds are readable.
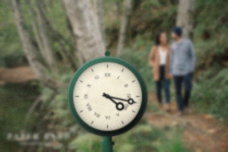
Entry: h=4 m=17
